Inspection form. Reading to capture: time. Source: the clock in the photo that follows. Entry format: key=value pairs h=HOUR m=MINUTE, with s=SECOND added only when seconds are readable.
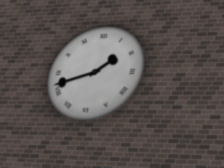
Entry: h=1 m=42
